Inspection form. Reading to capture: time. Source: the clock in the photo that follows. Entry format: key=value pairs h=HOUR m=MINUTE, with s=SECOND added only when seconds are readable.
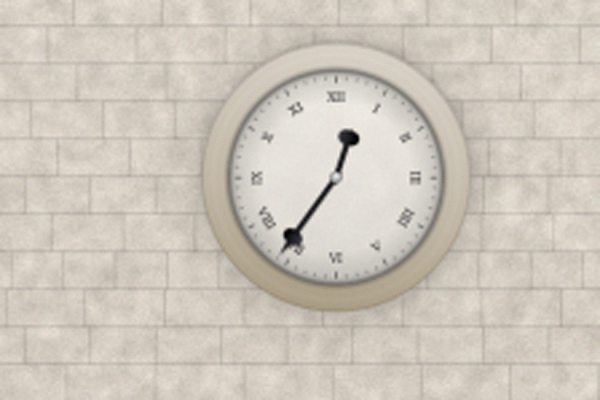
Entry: h=12 m=36
